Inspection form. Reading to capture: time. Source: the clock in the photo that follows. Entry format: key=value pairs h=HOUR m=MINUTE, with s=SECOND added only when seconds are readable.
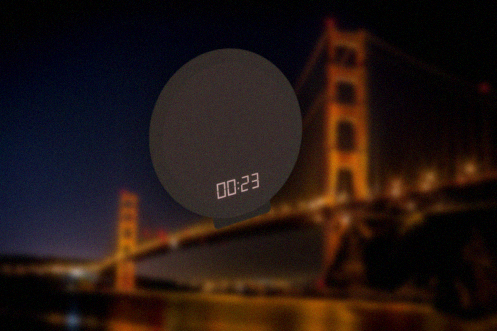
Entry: h=0 m=23
